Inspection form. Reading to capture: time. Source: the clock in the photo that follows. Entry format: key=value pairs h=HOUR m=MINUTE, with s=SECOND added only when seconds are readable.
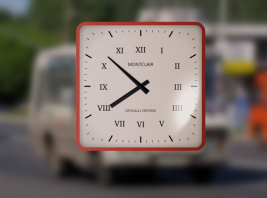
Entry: h=7 m=52
